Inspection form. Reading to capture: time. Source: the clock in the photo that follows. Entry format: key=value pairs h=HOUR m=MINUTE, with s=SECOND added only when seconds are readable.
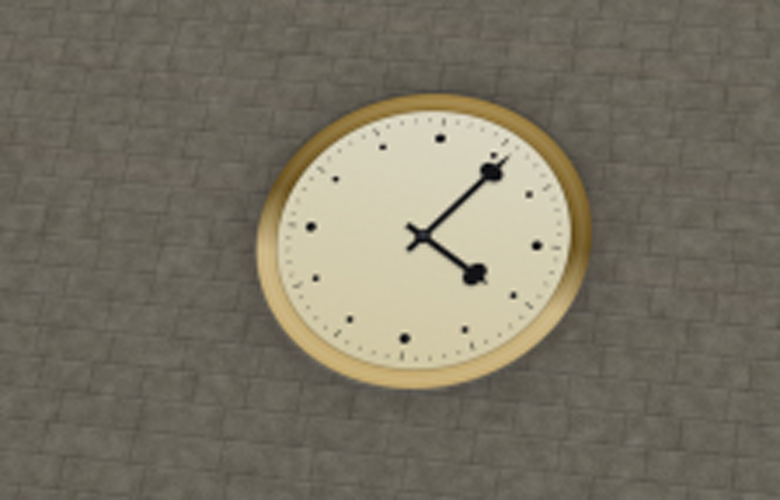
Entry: h=4 m=6
